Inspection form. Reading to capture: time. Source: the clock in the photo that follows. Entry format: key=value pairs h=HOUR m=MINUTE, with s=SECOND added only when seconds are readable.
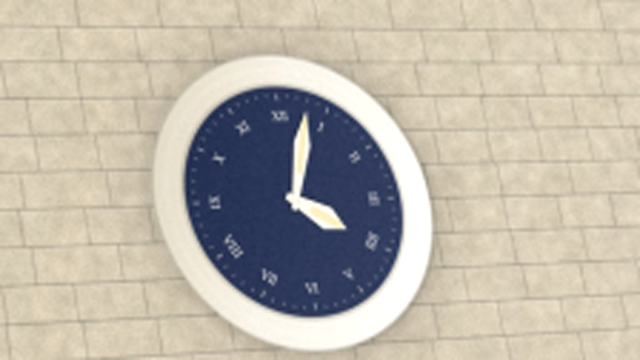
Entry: h=4 m=3
